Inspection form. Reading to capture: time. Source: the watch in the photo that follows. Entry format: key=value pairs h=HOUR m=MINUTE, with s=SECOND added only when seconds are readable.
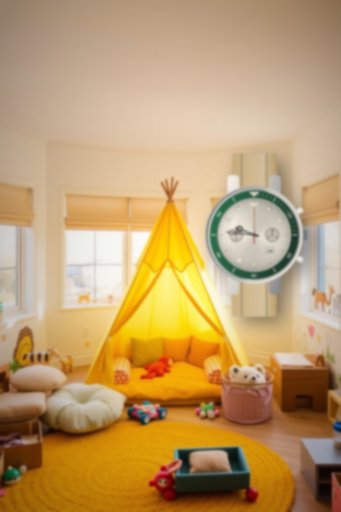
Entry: h=9 m=46
